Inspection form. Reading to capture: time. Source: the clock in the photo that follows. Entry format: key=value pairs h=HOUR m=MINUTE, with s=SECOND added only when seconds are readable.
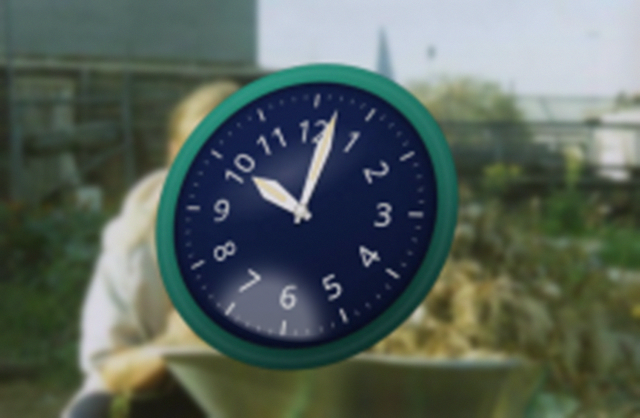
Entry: h=10 m=2
